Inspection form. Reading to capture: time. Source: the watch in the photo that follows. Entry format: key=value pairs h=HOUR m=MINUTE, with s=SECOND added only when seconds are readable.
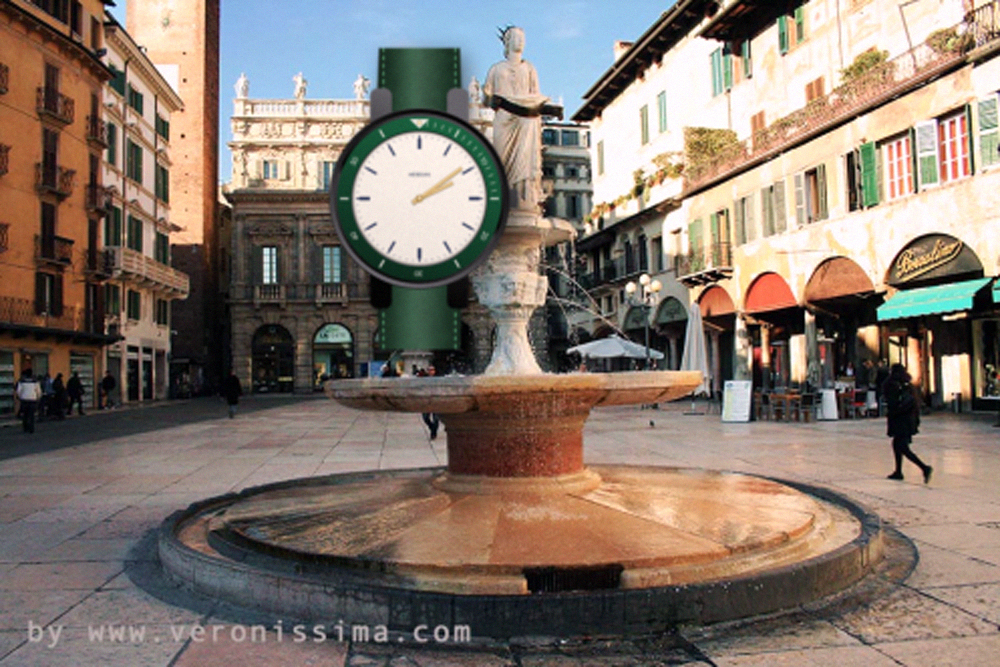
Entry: h=2 m=9
